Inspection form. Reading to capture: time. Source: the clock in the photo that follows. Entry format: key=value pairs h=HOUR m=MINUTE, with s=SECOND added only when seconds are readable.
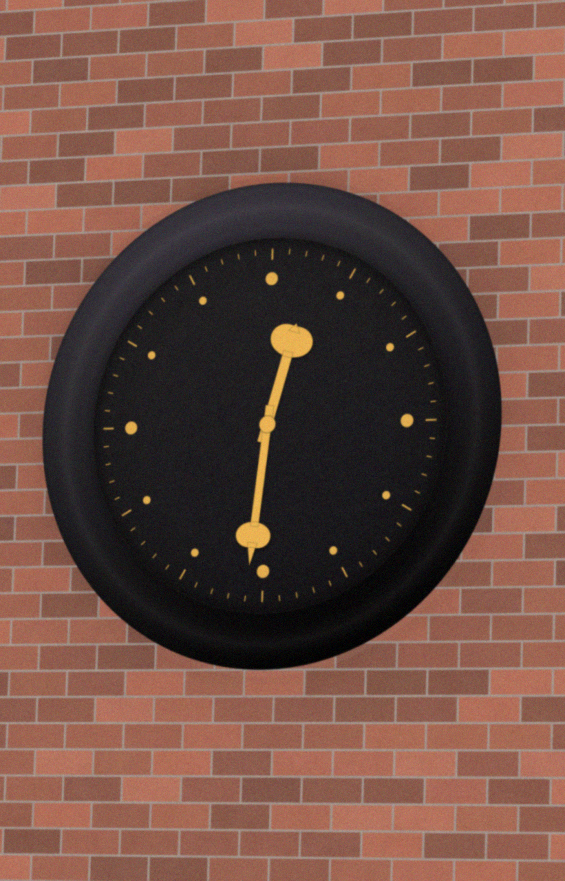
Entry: h=12 m=31
